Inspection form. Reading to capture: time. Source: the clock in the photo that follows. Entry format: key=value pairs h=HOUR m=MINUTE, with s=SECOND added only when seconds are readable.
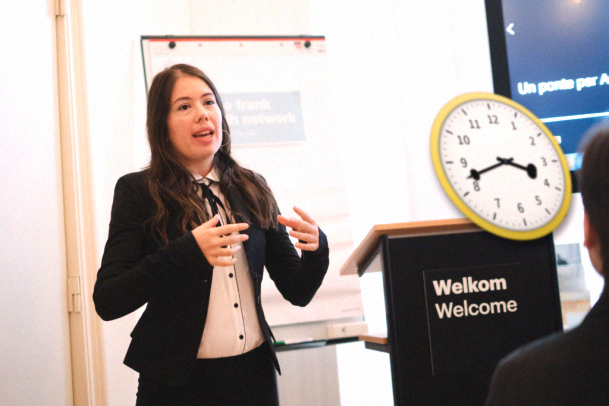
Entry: h=3 m=42
